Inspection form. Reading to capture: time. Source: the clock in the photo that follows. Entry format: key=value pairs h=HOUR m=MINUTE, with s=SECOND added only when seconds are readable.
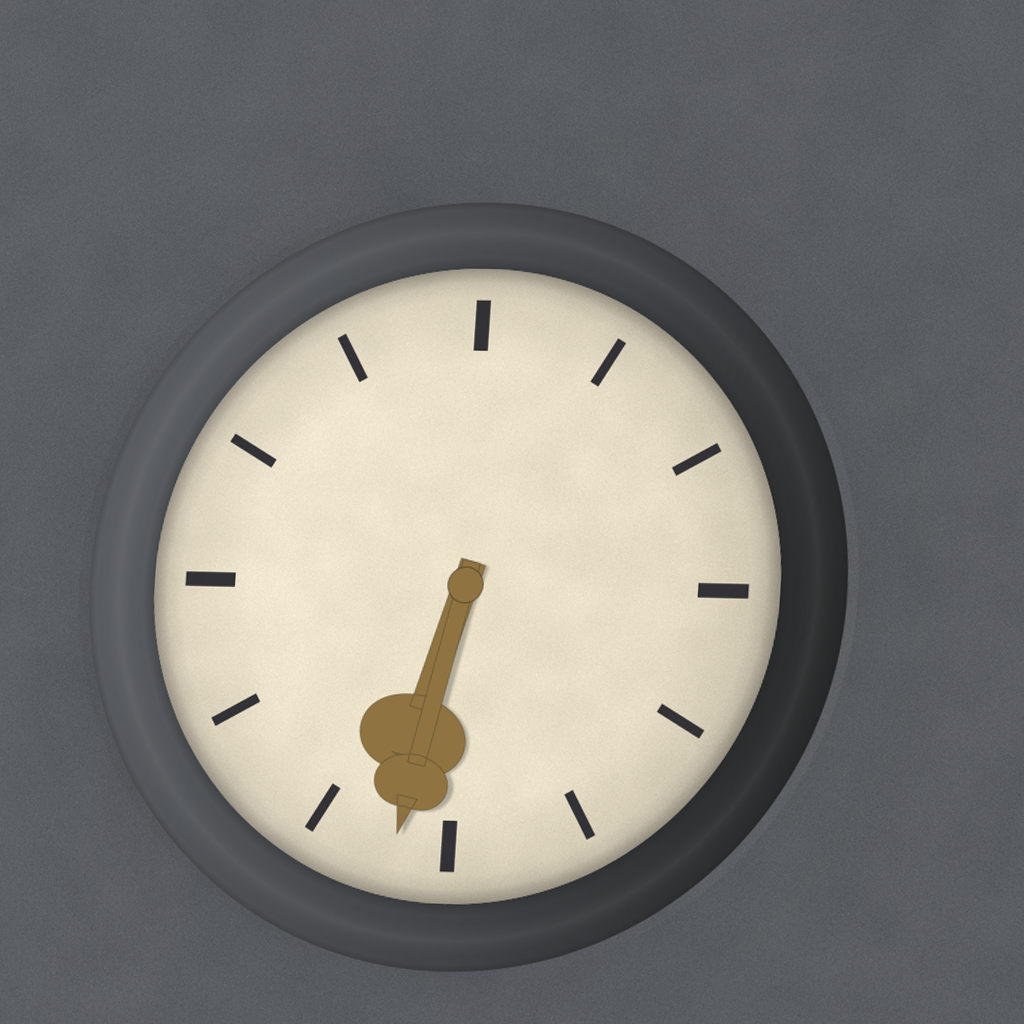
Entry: h=6 m=32
